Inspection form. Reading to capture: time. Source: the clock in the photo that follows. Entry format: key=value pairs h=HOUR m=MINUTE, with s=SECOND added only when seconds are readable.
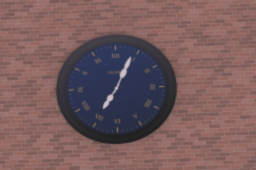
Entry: h=7 m=4
